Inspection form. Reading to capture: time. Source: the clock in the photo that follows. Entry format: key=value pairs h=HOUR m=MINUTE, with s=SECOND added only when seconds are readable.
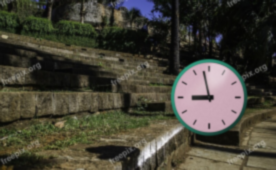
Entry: h=8 m=58
